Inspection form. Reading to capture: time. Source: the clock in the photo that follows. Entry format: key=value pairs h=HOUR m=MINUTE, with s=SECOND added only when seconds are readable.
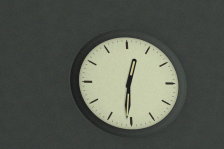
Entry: h=12 m=31
